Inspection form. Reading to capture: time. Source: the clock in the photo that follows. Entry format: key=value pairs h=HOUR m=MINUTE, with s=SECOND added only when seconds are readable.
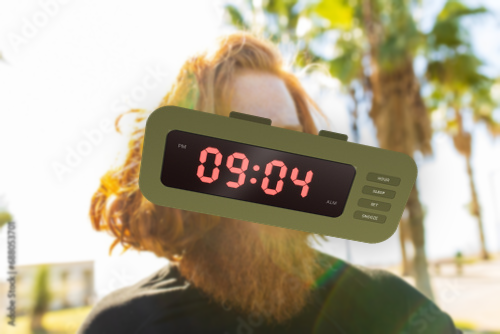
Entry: h=9 m=4
